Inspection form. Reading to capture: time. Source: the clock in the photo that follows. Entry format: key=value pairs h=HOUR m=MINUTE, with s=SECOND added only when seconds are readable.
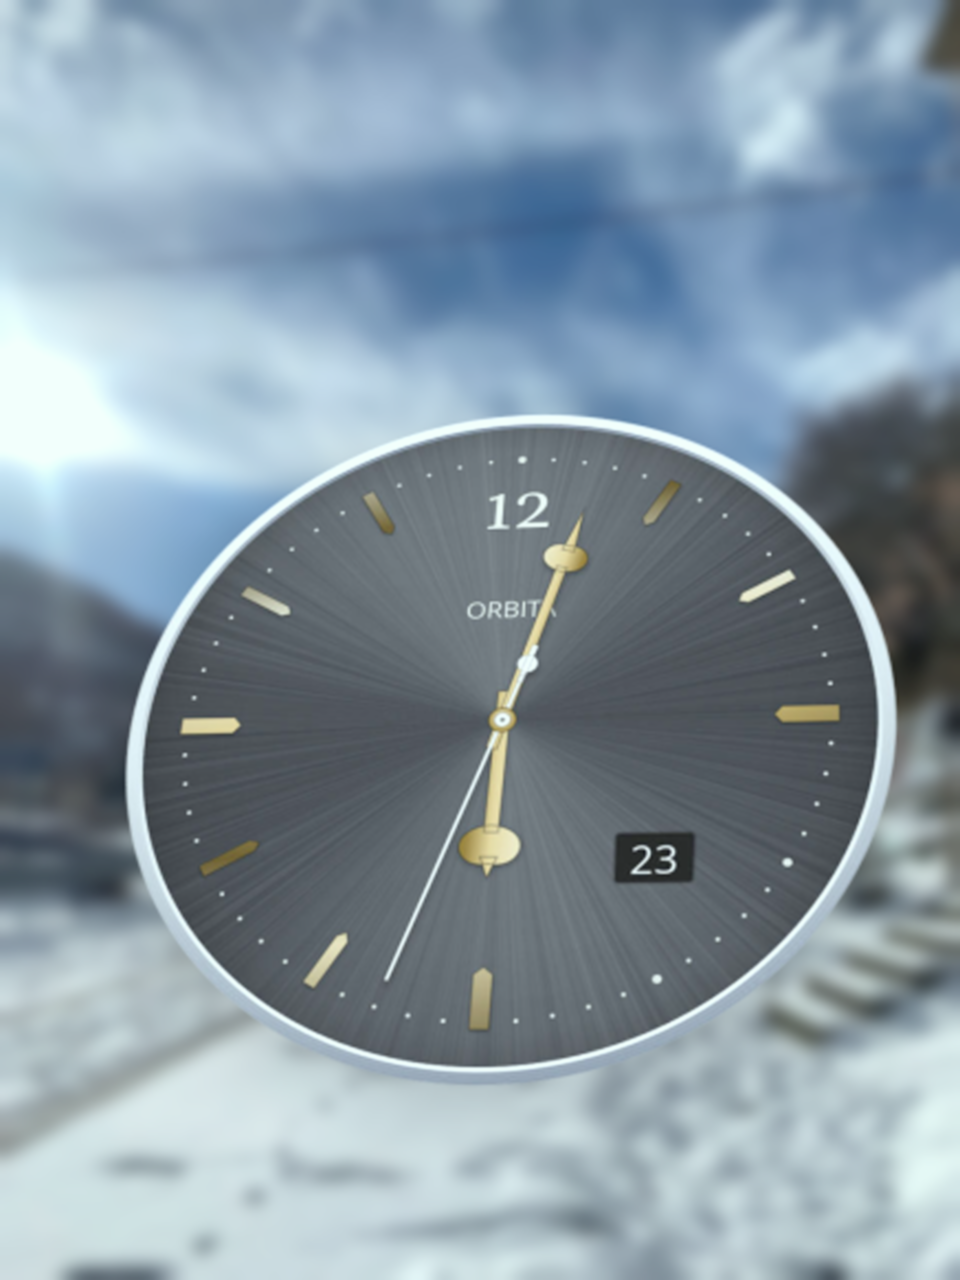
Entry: h=6 m=2 s=33
